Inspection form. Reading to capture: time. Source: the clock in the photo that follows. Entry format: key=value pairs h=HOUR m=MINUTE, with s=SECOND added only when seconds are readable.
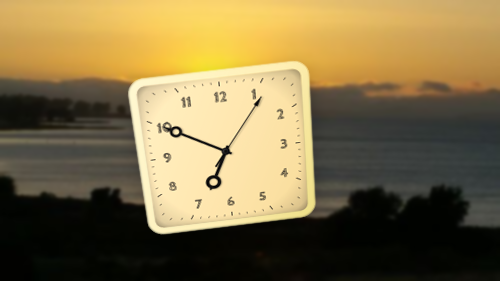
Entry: h=6 m=50 s=6
